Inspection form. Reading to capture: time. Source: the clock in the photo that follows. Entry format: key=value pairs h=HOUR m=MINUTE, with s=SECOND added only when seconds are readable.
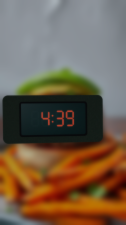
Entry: h=4 m=39
